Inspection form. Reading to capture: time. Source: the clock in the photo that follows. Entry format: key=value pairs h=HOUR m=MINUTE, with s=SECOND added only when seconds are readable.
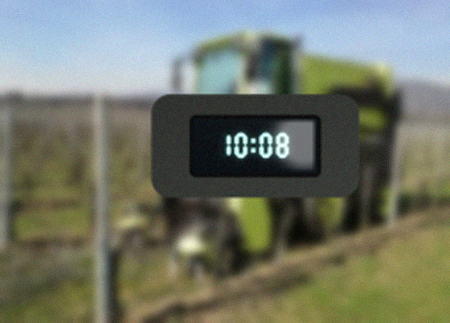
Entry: h=10 m=8
